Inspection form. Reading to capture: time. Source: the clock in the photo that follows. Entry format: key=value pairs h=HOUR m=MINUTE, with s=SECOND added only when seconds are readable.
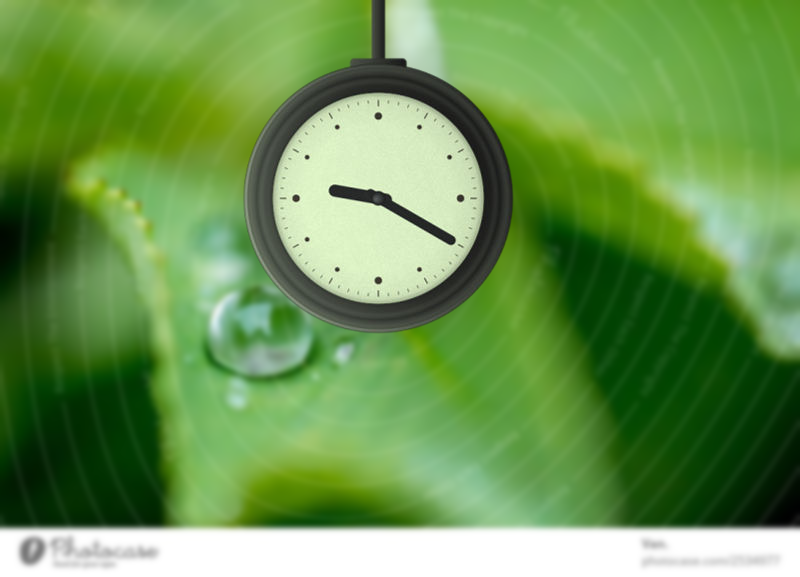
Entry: h=9 m=20
